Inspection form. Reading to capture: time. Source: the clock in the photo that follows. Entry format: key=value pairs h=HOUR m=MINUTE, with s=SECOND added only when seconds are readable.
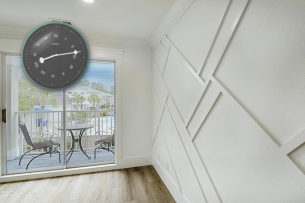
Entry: h=8 m=13
